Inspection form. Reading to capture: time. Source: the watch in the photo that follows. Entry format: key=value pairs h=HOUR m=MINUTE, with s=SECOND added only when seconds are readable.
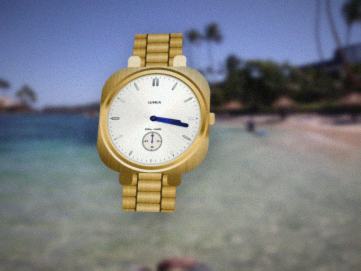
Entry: h=3 m=17
